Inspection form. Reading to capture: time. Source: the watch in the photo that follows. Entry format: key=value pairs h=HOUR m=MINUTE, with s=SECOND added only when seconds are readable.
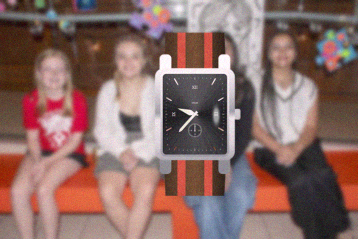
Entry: h=9 m=37
